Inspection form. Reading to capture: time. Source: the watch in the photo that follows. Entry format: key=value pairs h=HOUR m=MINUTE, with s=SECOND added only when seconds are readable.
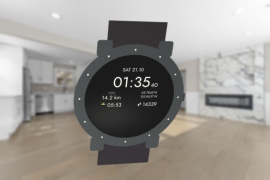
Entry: h=1 m=35
